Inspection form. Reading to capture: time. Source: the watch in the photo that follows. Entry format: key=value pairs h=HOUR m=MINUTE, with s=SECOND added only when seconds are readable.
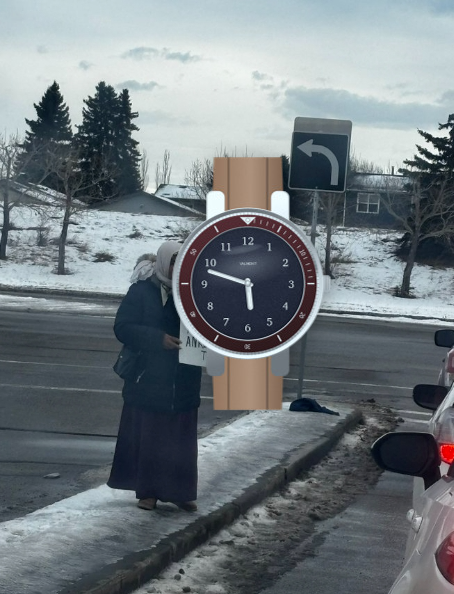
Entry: h=5 m=48
